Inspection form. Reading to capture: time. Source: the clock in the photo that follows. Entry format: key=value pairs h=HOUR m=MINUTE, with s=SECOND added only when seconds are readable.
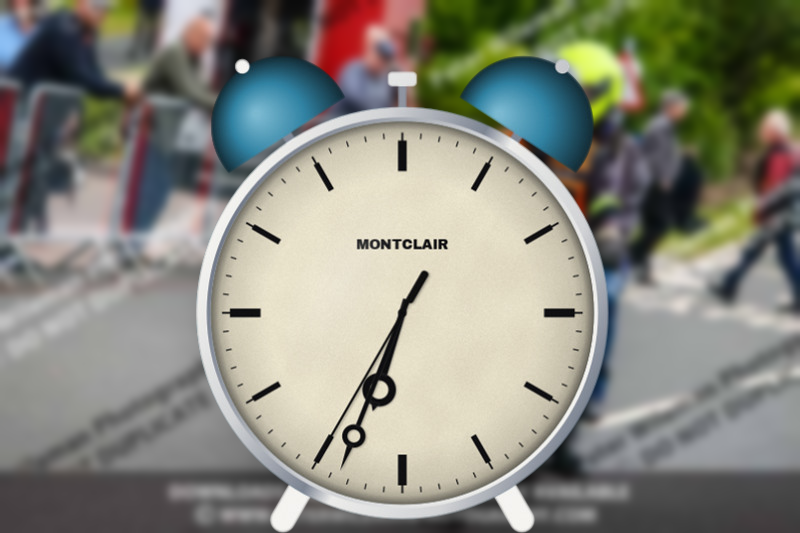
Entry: h=6 m=33 s=35
